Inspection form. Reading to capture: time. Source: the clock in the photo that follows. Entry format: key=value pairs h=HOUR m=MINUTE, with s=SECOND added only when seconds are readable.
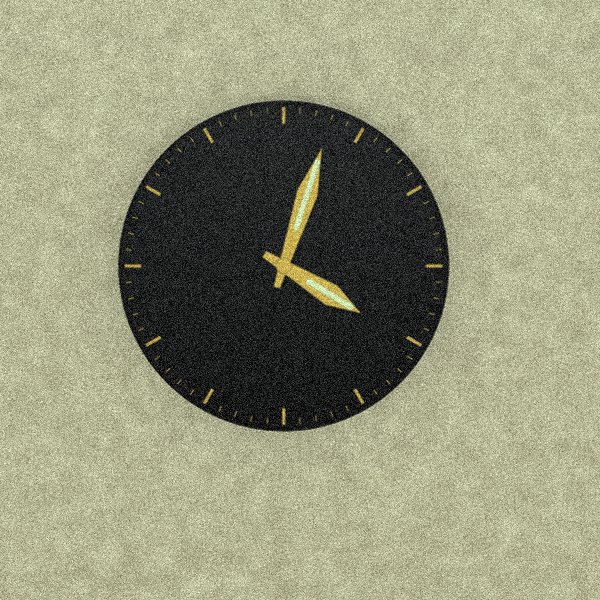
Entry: h=4 m=3
